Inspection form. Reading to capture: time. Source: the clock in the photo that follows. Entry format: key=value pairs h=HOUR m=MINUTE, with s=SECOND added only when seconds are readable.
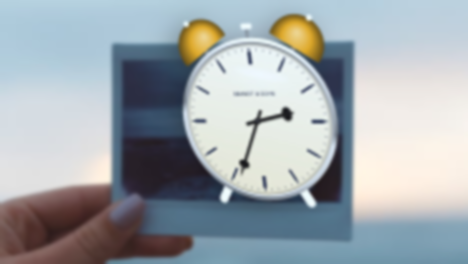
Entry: h=2 m=34
